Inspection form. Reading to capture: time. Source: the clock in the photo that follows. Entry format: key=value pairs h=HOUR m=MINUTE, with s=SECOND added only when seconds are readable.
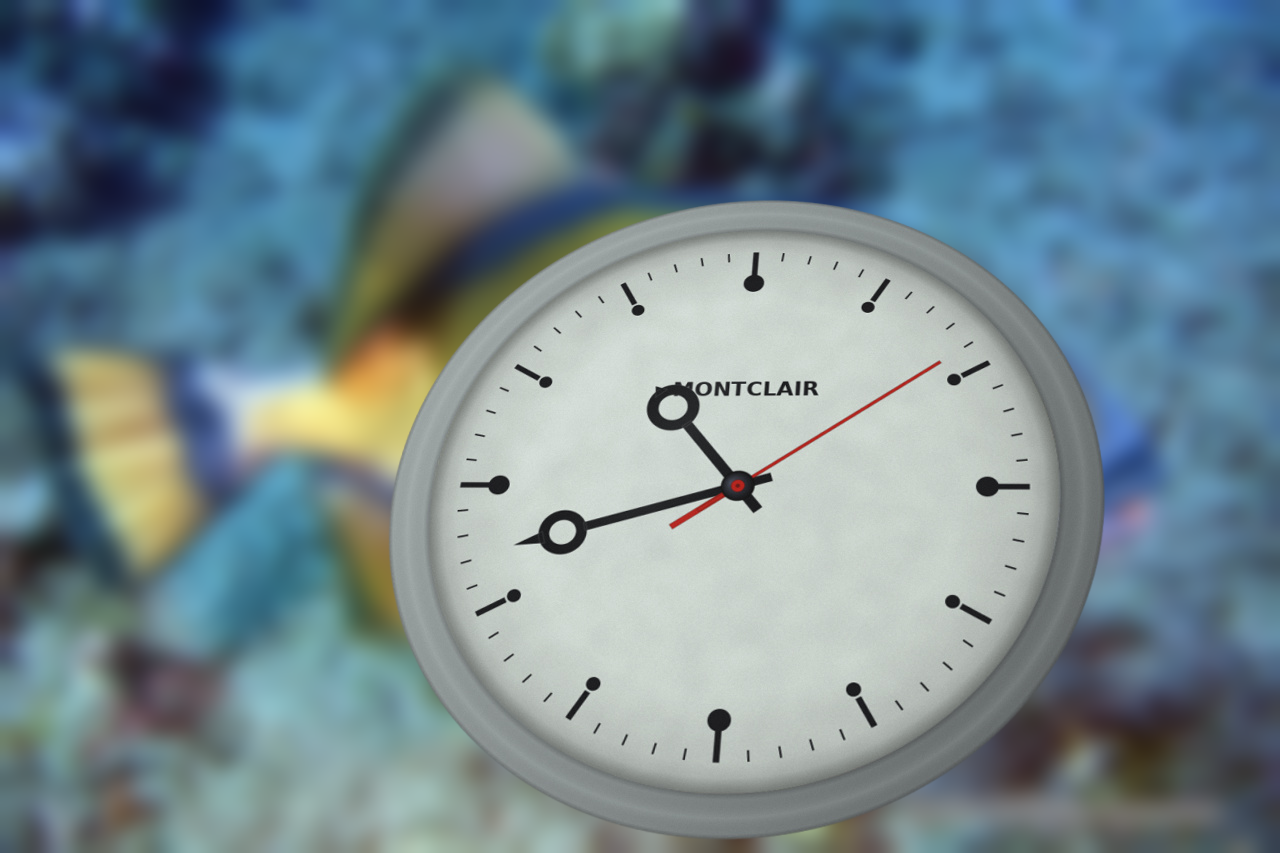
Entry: h=10 m=42 s=9
